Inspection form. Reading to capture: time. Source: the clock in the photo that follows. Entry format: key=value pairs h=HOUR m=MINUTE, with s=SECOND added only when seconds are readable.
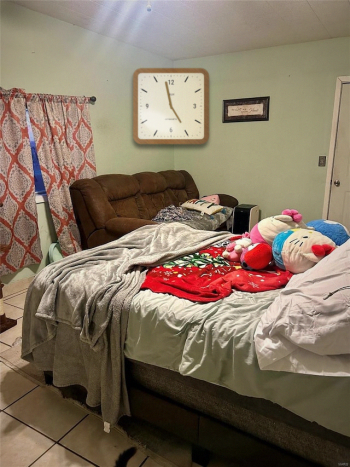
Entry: h=4 m=58
